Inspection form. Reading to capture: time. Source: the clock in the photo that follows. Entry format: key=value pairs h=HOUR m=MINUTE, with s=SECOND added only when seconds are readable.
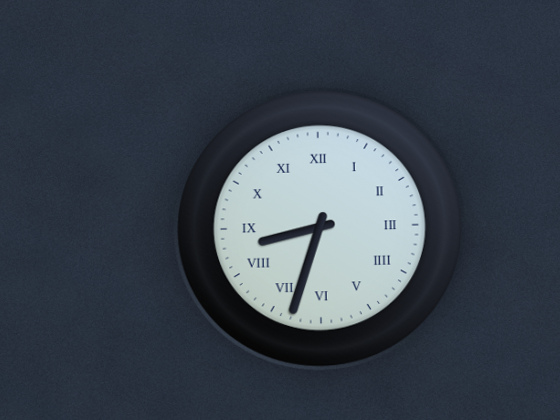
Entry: h=8 m=33
